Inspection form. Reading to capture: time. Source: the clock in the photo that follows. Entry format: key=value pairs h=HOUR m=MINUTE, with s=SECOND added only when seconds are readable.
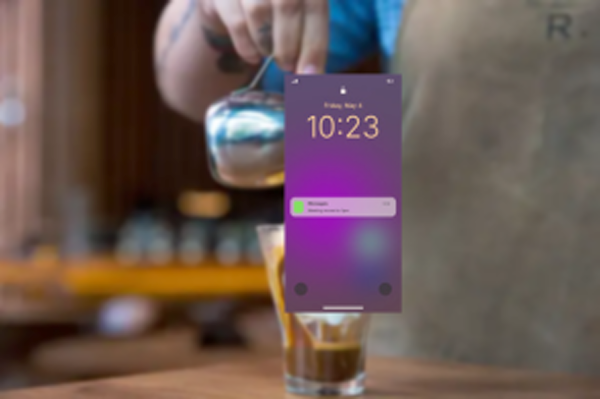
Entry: h=10 m=23
